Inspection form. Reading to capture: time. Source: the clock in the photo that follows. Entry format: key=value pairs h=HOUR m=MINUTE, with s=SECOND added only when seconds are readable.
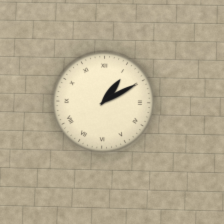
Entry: h=1 m=10
